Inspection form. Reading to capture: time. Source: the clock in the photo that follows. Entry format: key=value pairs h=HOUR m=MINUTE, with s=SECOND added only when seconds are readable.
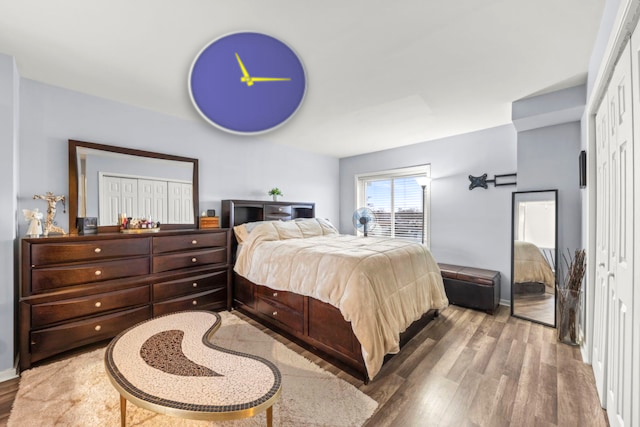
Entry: h=11 m=15
